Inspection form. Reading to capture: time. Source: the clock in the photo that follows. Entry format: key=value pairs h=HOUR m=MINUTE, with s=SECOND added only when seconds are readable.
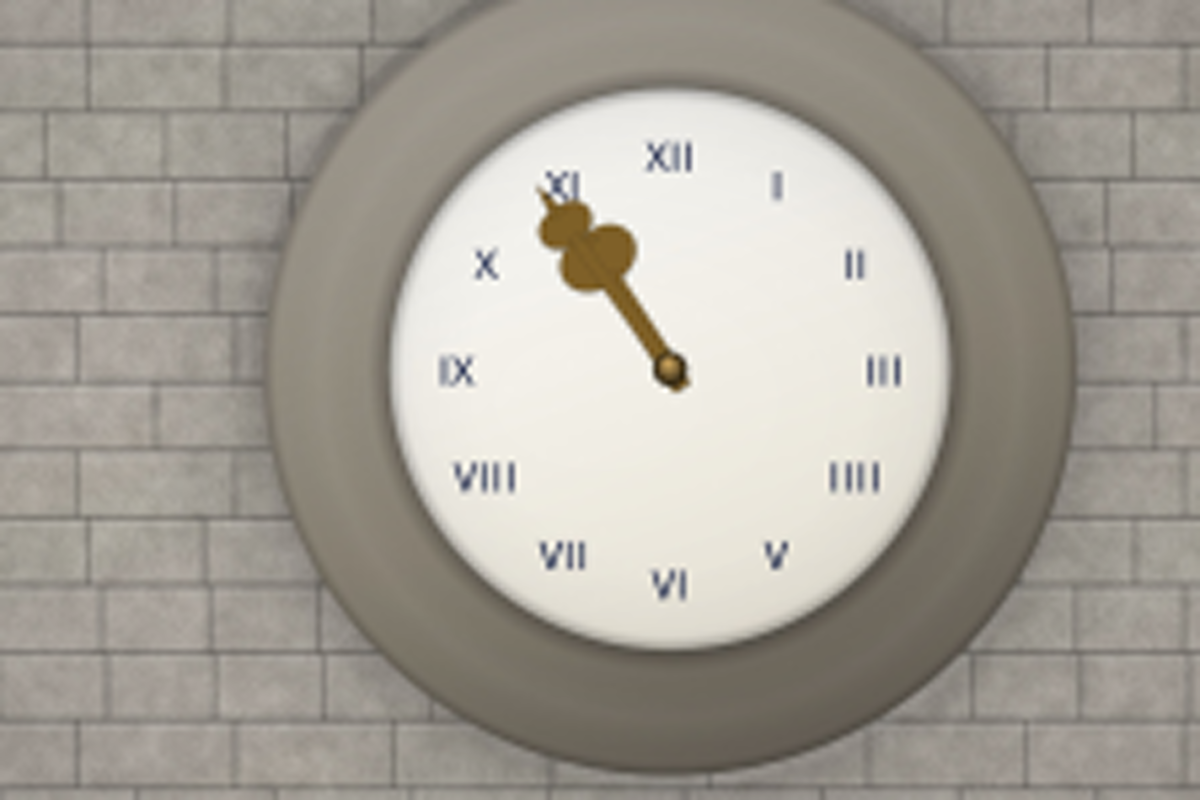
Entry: h=10 m=54
